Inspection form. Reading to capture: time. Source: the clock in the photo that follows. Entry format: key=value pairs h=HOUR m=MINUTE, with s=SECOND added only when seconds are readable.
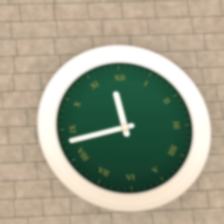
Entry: h=11 m=43
